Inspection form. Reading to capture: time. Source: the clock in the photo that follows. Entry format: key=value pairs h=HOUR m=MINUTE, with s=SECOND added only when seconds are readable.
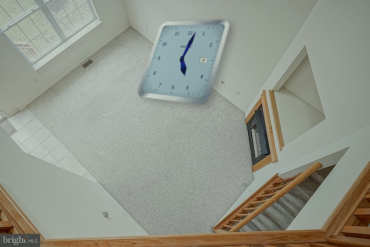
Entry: h=5 m=2
